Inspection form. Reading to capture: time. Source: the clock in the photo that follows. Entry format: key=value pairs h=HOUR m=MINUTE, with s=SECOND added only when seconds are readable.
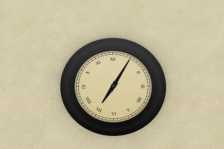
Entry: h=7 m=5
